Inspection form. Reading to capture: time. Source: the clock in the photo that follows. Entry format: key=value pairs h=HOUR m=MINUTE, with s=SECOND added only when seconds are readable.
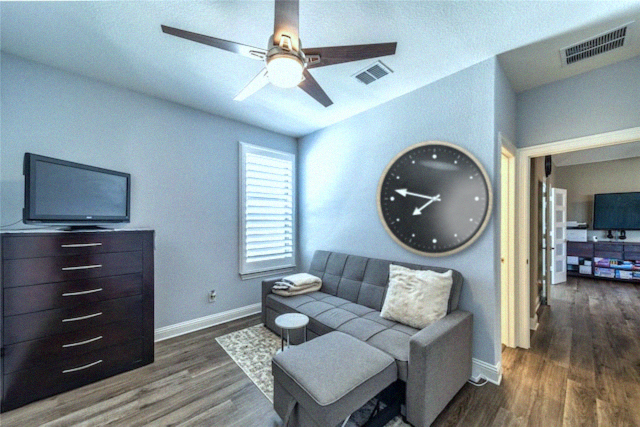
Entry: h=7 m=47
